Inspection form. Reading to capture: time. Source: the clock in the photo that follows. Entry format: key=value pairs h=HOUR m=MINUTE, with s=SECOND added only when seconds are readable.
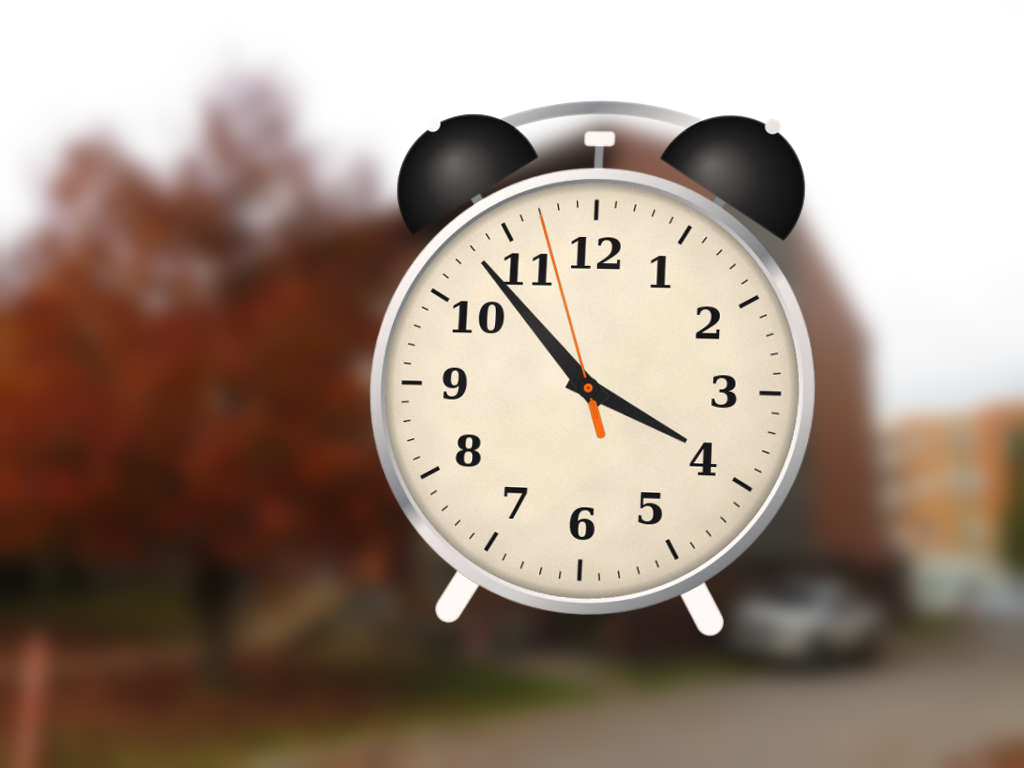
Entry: h=3 m=52 s=57
